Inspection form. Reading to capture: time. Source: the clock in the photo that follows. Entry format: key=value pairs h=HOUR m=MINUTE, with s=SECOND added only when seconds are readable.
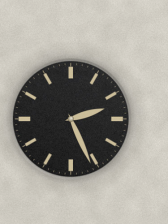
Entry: h=2 m=26
